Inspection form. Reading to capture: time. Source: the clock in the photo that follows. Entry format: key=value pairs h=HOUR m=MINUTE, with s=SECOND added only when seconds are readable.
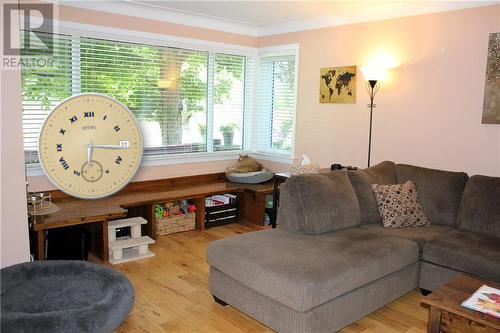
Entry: h=6 m=16
